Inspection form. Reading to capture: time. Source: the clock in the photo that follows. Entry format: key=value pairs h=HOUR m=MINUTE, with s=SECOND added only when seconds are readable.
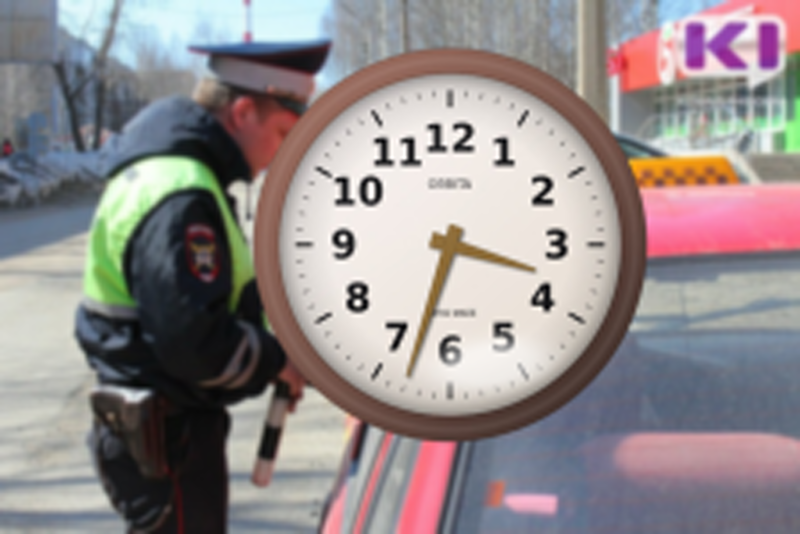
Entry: h=3 m=33
